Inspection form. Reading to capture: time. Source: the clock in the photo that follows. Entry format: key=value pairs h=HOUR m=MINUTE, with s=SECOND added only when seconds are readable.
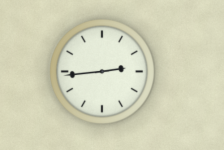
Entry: h=2 m=44
